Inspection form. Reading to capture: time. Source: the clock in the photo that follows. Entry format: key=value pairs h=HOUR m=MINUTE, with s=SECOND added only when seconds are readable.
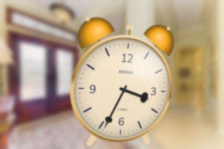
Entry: h=3 m=34
